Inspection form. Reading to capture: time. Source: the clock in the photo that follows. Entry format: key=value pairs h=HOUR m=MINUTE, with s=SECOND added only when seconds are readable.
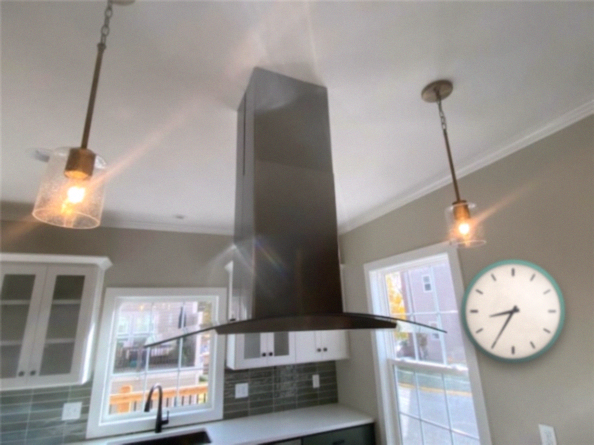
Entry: h=8 m=35
